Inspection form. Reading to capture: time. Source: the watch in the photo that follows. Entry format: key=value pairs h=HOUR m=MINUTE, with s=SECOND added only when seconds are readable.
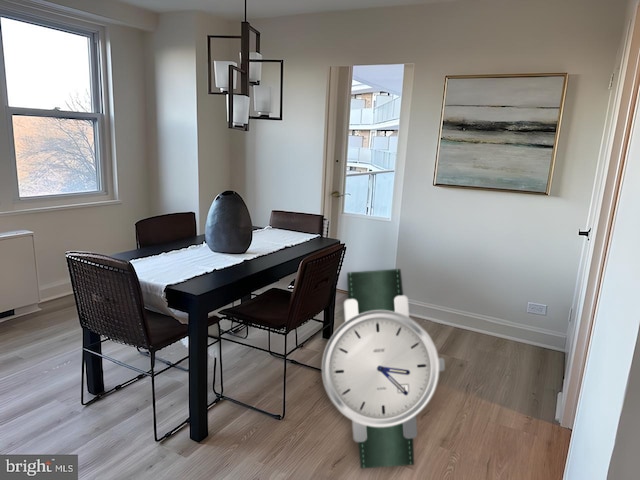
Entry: h=3 m=23
